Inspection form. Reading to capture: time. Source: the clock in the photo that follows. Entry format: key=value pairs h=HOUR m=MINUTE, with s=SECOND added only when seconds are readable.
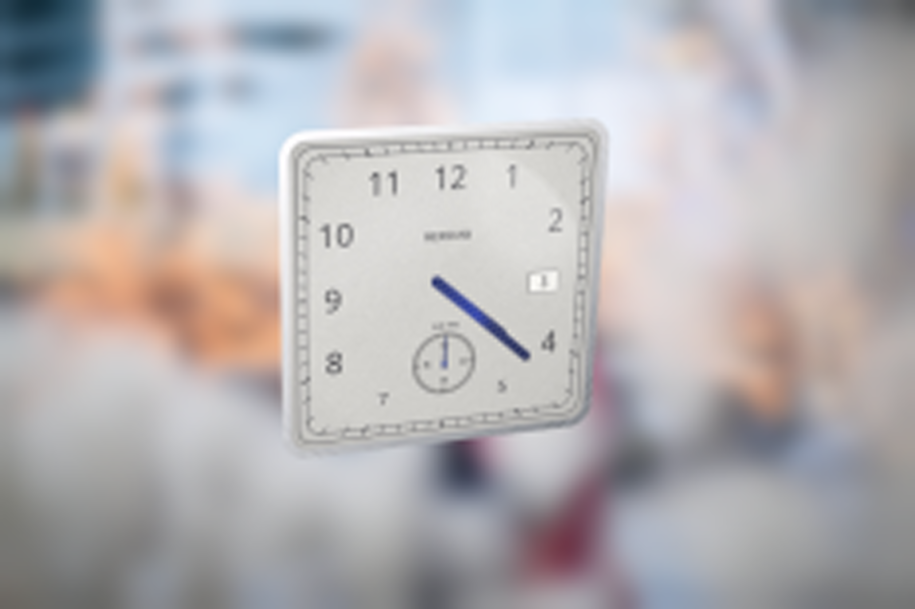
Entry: h=4 m=22
